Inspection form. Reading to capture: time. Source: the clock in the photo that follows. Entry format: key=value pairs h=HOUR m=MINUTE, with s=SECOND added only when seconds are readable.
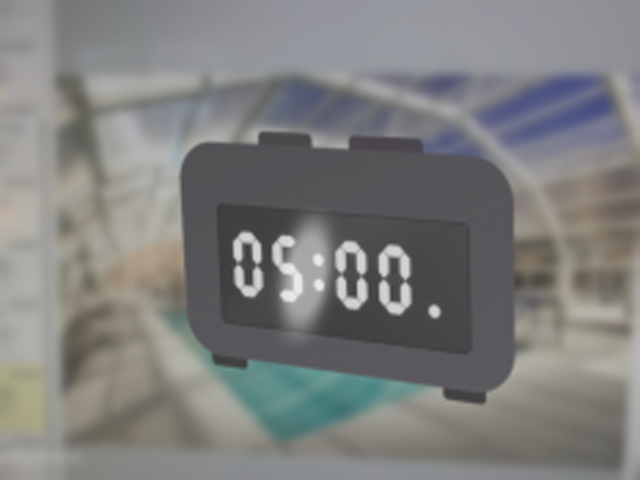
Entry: h=5 m=0
